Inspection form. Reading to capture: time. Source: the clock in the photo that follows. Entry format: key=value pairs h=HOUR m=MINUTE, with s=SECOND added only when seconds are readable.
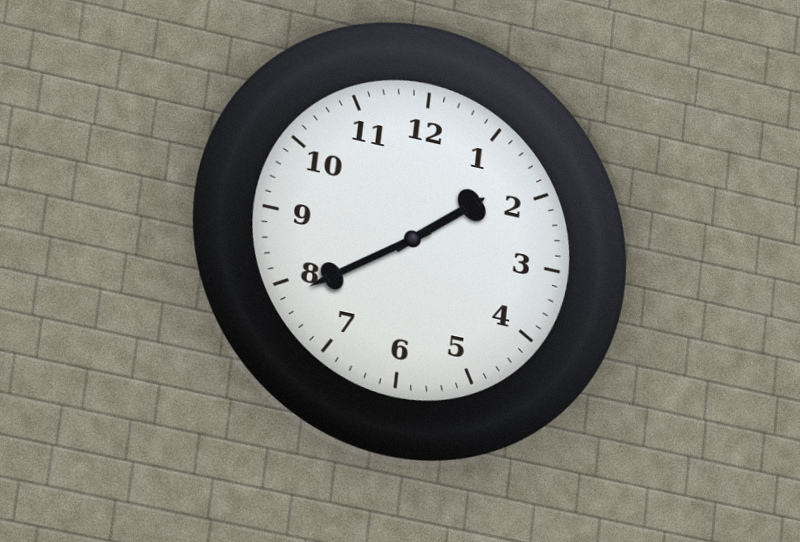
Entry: h=1 m=39
